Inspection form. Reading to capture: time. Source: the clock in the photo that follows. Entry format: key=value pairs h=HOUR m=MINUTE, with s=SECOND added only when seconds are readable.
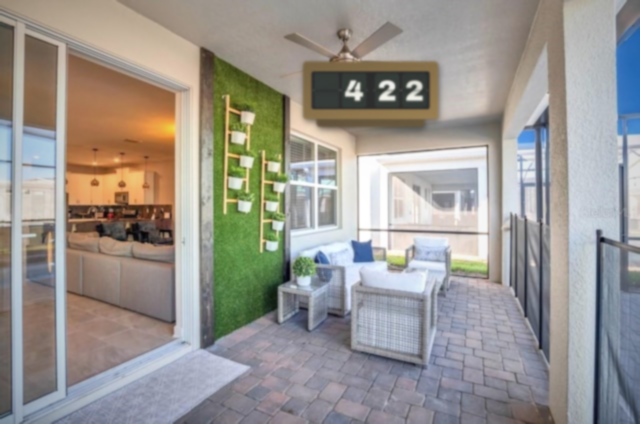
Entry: h=4 m=22
